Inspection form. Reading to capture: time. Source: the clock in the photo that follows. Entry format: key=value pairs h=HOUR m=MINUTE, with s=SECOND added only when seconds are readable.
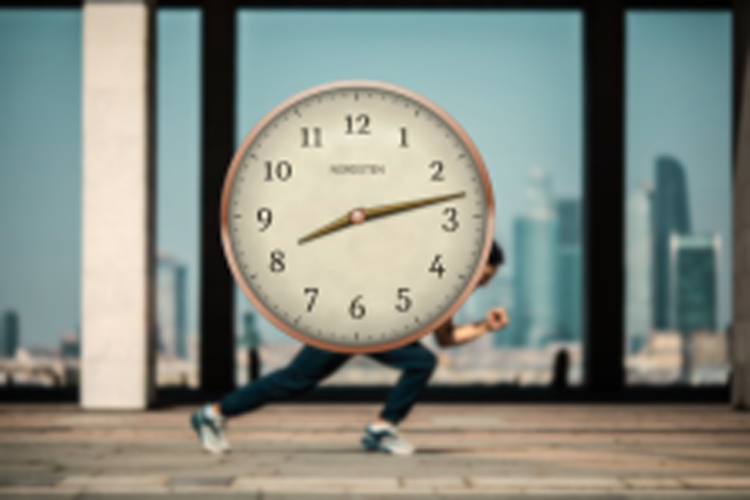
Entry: h=8 m=13
